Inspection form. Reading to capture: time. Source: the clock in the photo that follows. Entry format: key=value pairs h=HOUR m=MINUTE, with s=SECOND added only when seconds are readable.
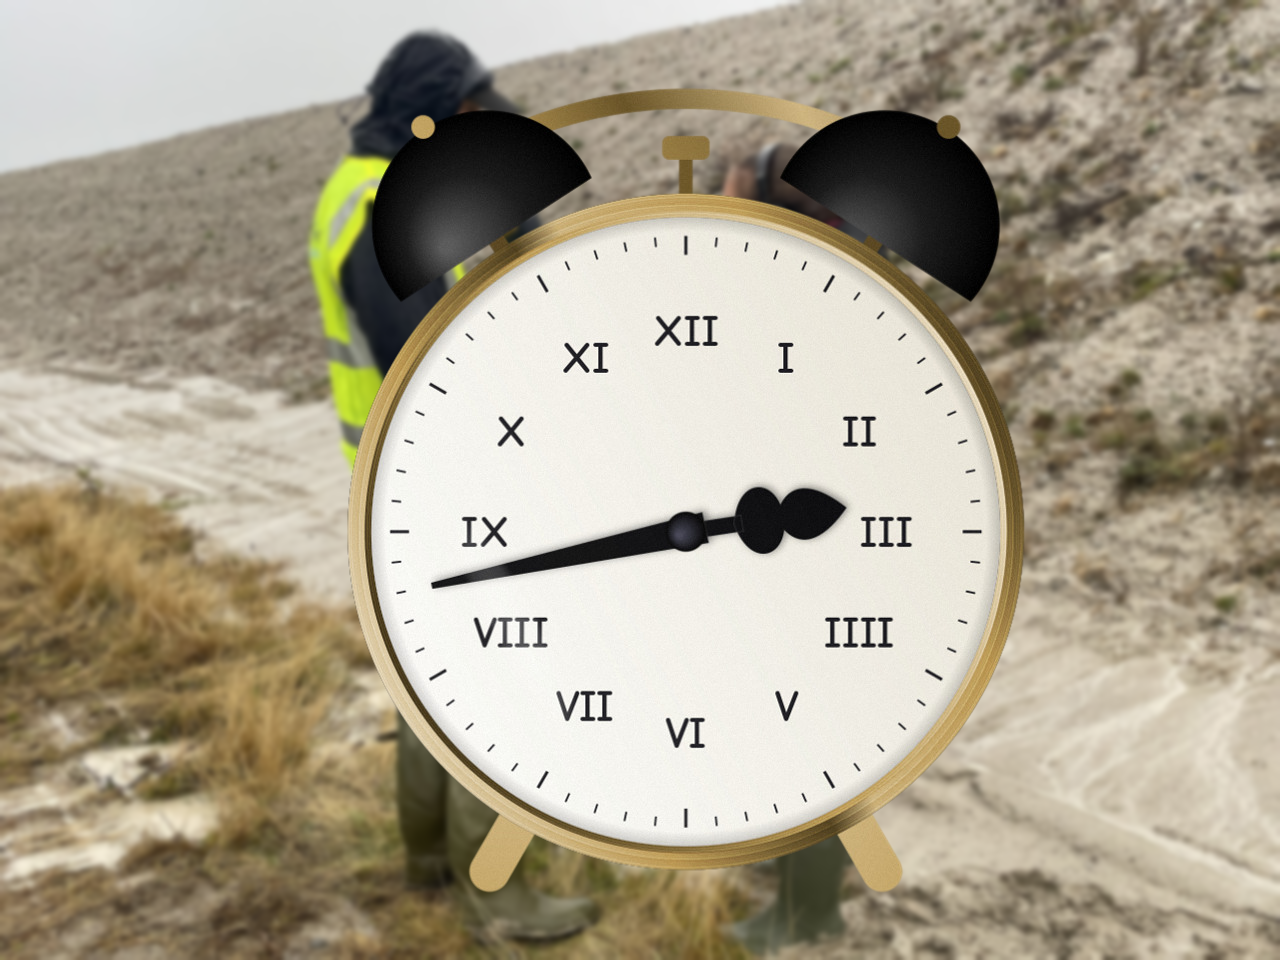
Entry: h=2 m=43
